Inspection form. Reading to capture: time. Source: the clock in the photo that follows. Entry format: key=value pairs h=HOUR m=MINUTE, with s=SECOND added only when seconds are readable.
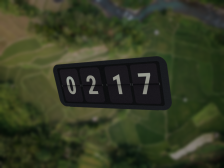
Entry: h=2 m=17
